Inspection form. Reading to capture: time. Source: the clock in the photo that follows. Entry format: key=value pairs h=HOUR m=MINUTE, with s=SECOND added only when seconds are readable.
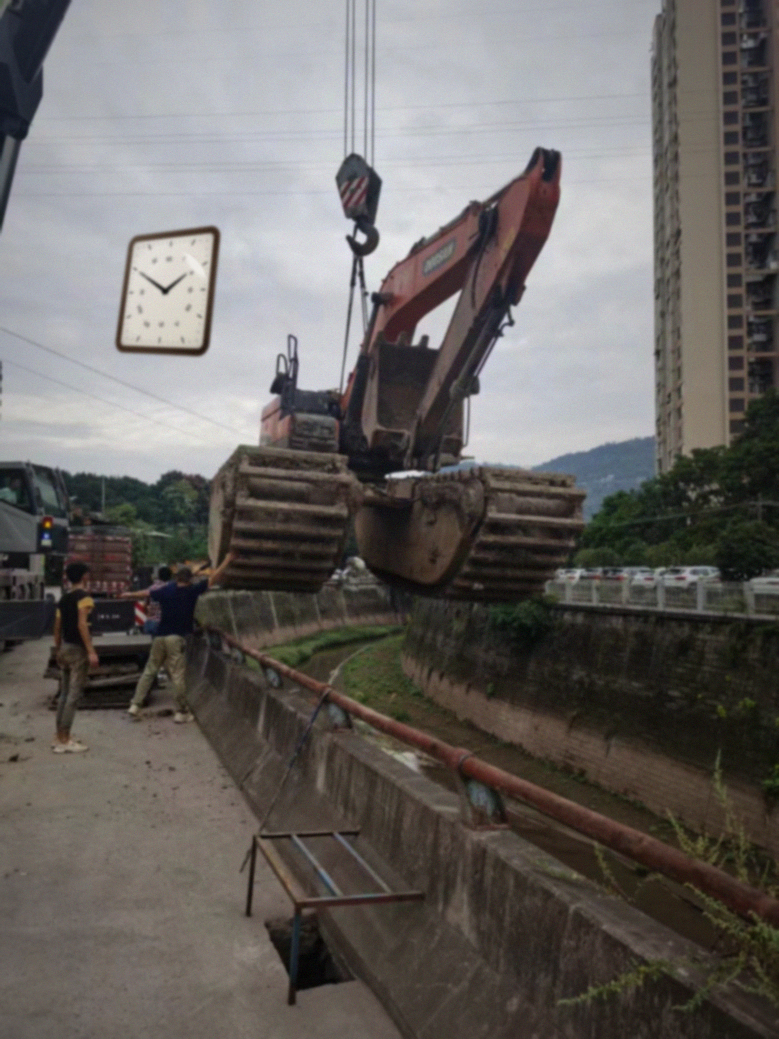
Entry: h=1 m=50
